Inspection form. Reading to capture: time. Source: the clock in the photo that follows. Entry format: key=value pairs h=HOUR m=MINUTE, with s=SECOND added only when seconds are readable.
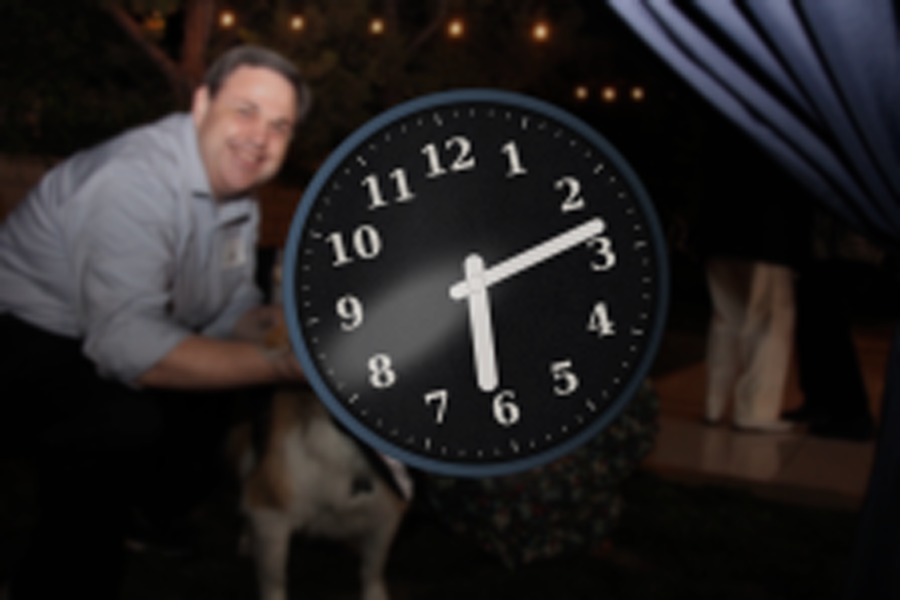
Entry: h=6 m=13
